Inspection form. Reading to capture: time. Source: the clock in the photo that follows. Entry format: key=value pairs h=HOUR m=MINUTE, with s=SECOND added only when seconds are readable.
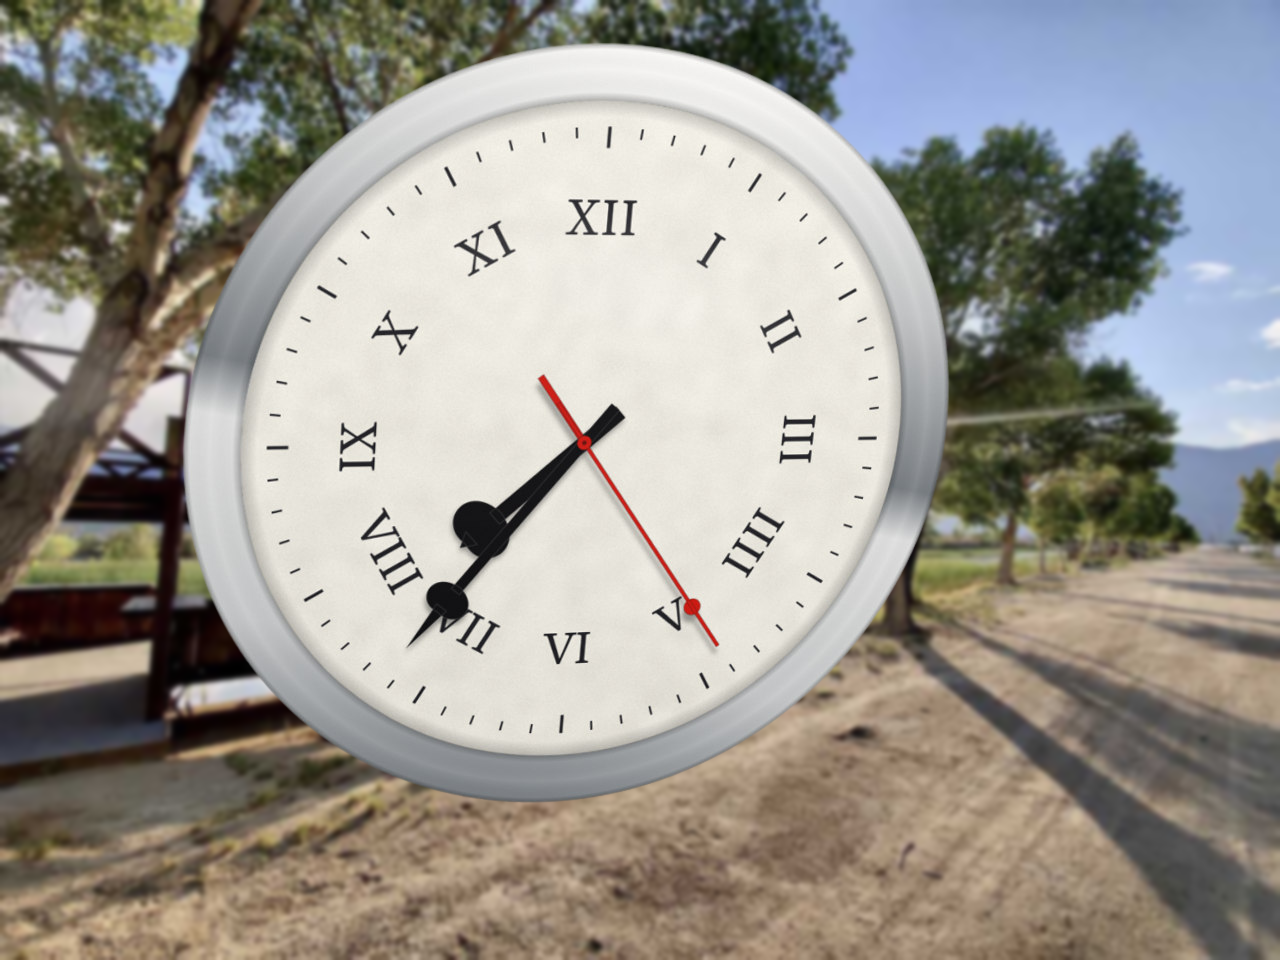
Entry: h=7 m=36 s=24
